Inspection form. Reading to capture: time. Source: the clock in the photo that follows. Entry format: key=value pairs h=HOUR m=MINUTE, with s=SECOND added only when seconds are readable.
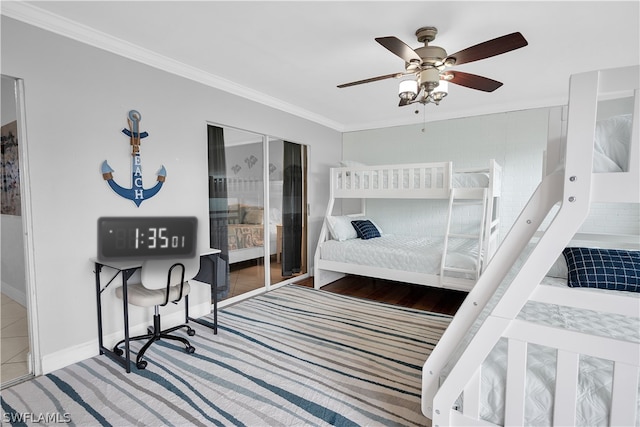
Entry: h=1 m=35 s=1
